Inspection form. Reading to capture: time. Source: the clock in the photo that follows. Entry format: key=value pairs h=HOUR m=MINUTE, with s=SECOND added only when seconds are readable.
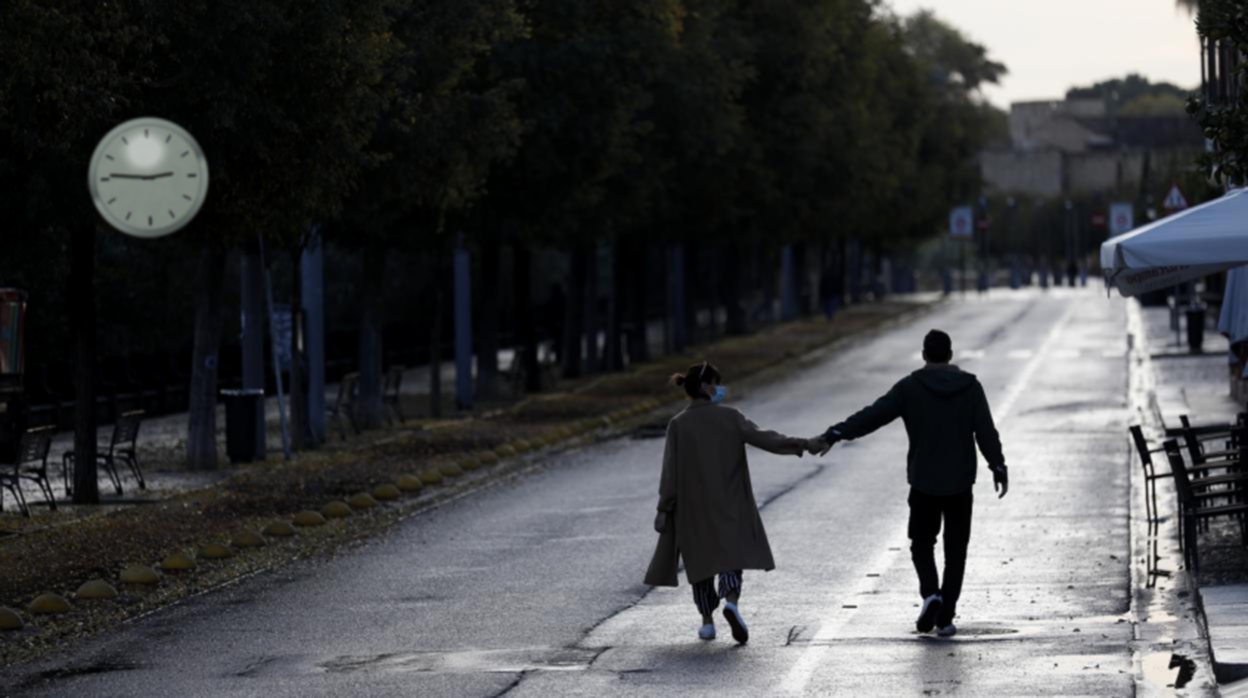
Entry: h=2 m=46
